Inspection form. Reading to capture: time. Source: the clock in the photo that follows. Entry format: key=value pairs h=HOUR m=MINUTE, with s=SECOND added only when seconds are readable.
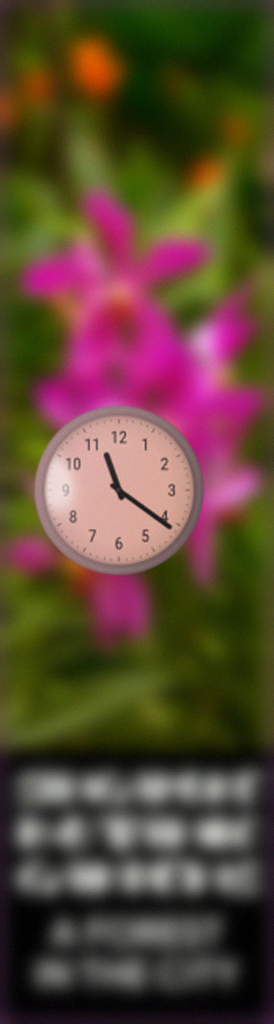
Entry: h=11 m=21
